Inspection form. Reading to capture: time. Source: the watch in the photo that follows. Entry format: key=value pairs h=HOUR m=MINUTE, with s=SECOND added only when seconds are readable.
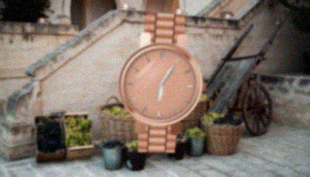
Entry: h=6 m=5
